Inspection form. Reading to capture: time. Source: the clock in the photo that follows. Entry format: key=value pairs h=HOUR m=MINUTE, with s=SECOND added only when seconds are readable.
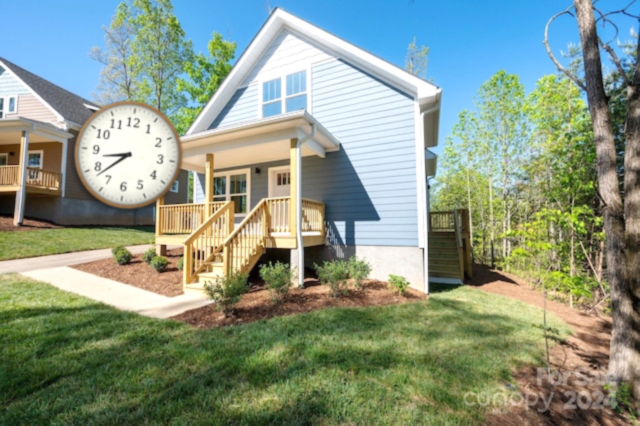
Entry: h=8 m=38
